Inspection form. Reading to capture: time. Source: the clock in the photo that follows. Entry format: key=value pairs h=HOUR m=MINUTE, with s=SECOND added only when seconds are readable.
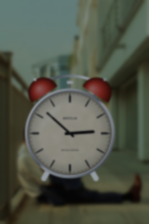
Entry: h=2 m=52
